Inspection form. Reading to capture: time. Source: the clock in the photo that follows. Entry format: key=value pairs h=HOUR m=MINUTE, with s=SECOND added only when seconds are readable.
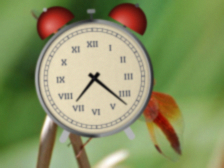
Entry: h=7 m=22
